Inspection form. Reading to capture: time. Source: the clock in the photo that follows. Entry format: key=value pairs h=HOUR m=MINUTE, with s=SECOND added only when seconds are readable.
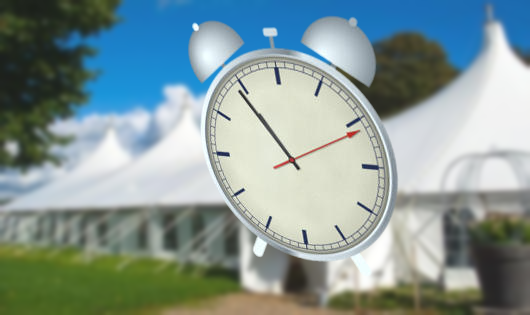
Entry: h=10 m=54 s=11
